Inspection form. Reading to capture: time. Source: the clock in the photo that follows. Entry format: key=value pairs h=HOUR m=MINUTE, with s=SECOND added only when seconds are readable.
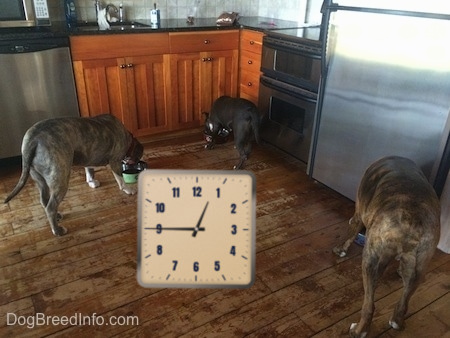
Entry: h=12 m=45
